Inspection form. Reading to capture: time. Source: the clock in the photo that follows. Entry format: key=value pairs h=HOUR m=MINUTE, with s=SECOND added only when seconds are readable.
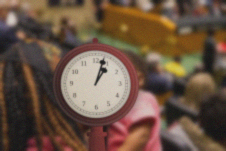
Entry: h=1 m=3
